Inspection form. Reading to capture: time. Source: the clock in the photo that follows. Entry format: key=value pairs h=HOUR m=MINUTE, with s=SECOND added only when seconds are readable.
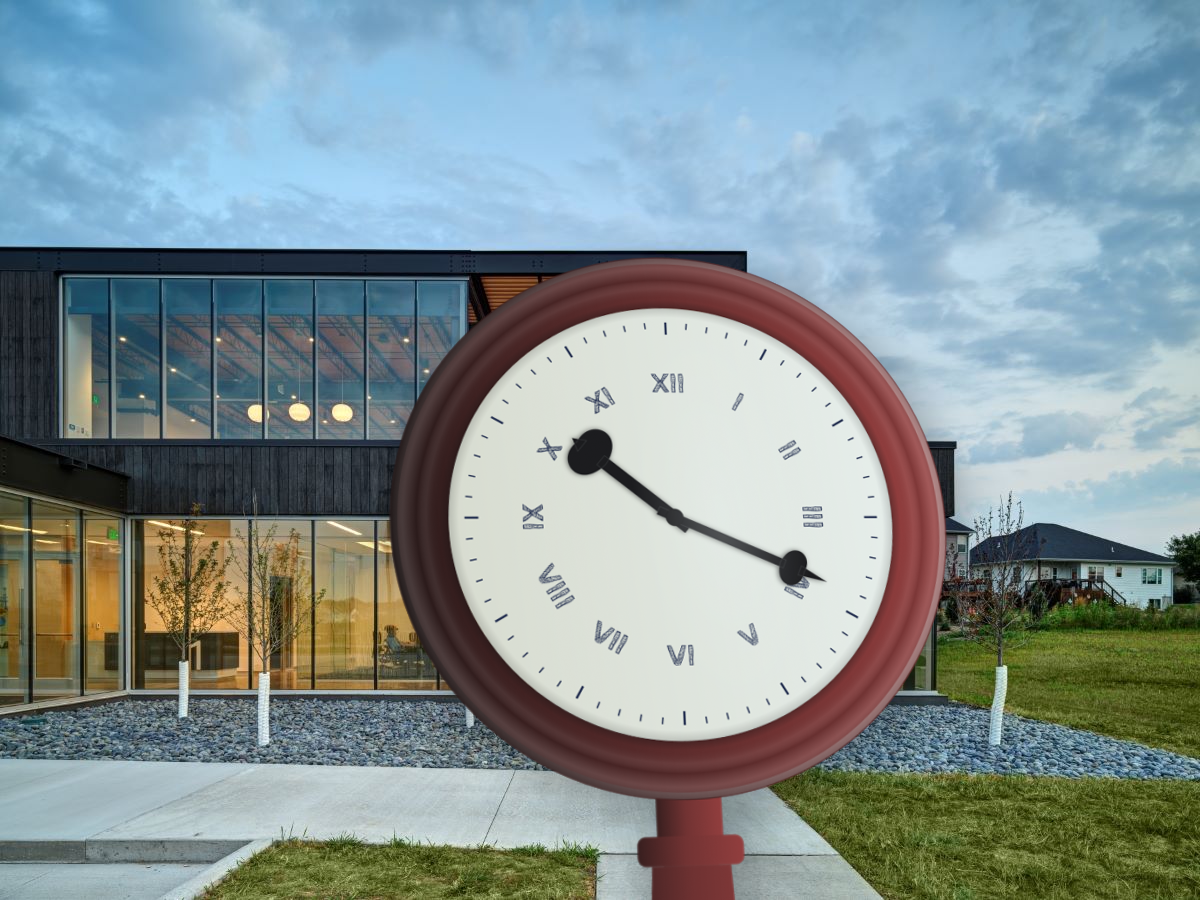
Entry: h=10 m=19
